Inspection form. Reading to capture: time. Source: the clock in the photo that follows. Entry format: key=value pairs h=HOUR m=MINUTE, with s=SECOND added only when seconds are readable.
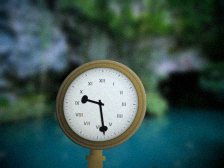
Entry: h=9 m=28
